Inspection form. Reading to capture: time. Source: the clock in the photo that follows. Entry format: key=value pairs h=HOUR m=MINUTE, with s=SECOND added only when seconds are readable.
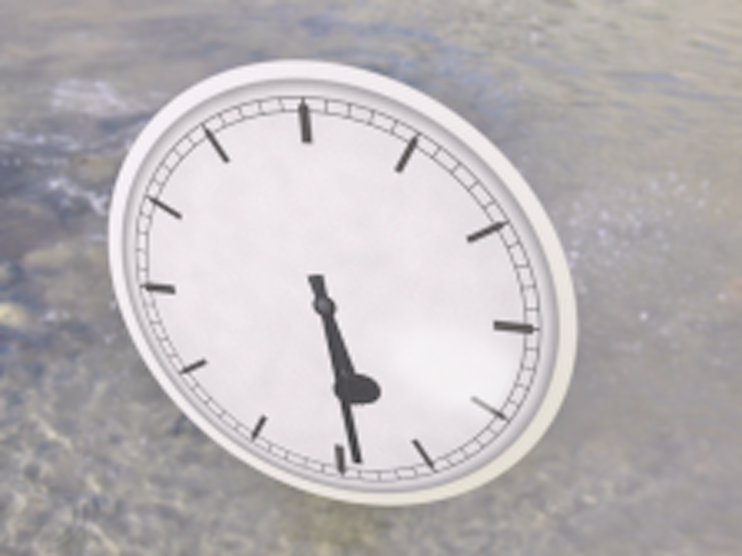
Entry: h=5 m=29
